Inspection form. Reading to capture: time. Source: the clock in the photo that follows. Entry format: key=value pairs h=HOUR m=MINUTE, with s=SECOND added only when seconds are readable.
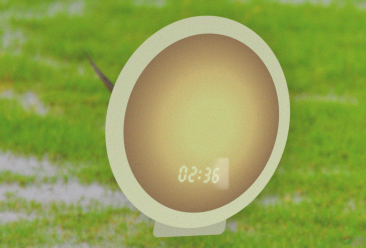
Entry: h=2 m=36
